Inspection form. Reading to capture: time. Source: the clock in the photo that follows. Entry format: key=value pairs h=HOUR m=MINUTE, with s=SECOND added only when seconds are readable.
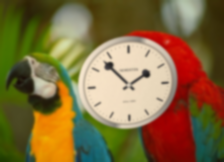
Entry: h=1 m=53
